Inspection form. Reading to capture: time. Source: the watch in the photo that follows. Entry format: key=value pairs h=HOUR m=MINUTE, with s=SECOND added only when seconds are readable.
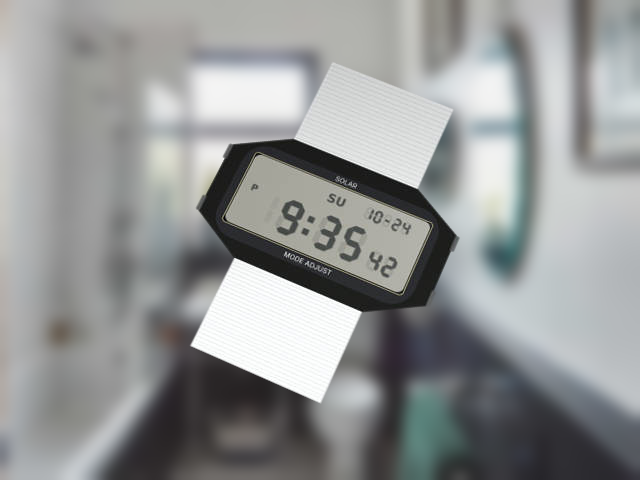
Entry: h=9 m=35 s=42
